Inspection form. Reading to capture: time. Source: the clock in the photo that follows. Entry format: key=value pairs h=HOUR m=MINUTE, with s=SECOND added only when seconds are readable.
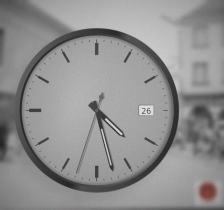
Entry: h=4 m=27 s=33
